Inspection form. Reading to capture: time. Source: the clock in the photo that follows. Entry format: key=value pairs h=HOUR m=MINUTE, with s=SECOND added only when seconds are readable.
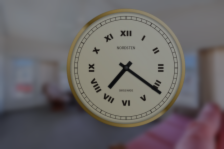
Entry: h=7 m=21
